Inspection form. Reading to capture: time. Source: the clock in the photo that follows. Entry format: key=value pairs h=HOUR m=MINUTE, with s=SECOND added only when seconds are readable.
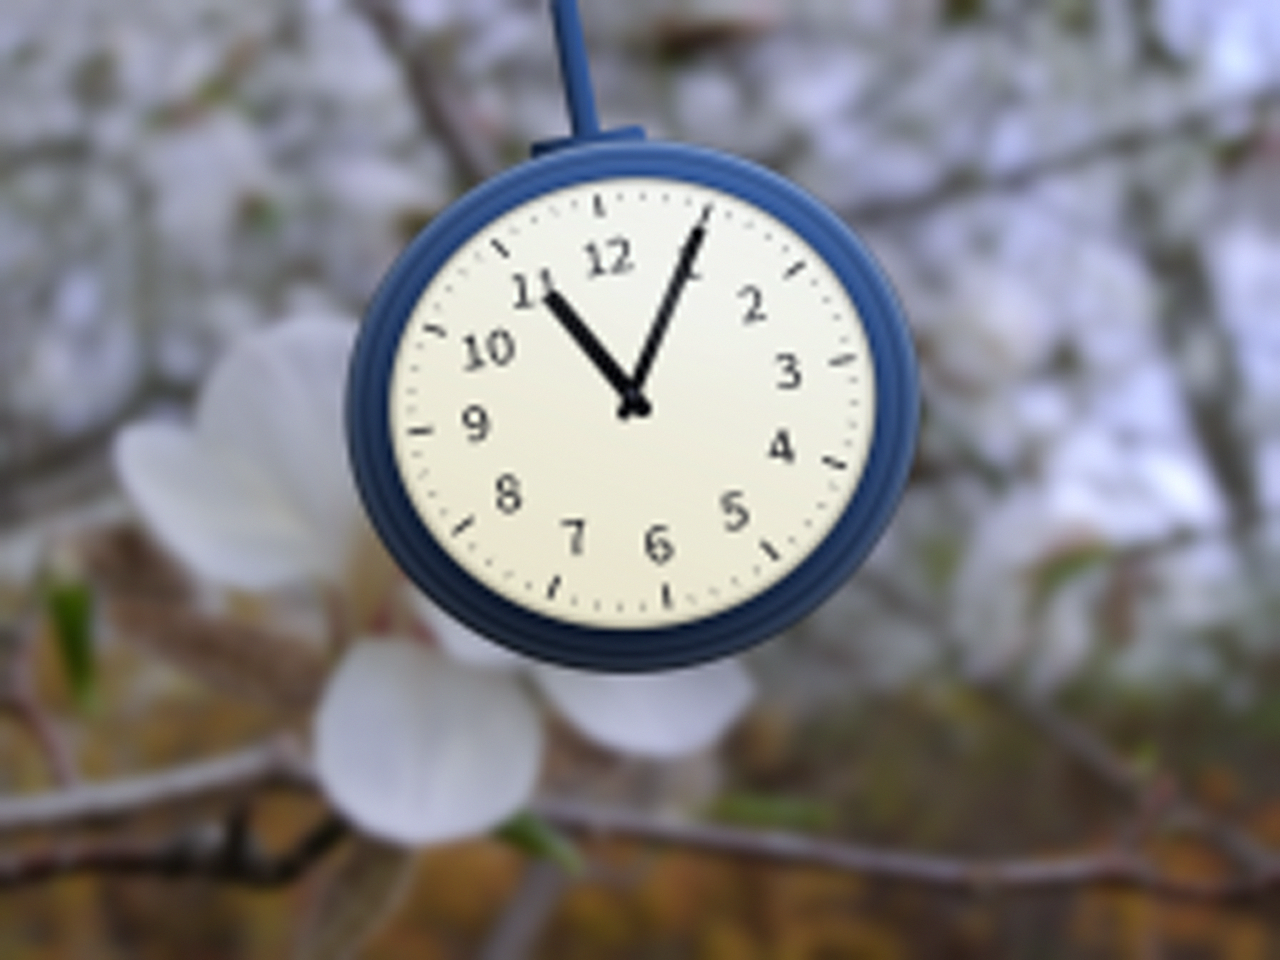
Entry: h=11 m=5
